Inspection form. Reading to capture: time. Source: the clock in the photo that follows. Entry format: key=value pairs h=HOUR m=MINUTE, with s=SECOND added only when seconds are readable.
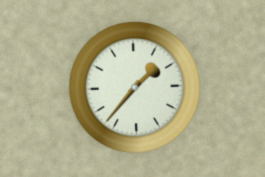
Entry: h=1 m=37
